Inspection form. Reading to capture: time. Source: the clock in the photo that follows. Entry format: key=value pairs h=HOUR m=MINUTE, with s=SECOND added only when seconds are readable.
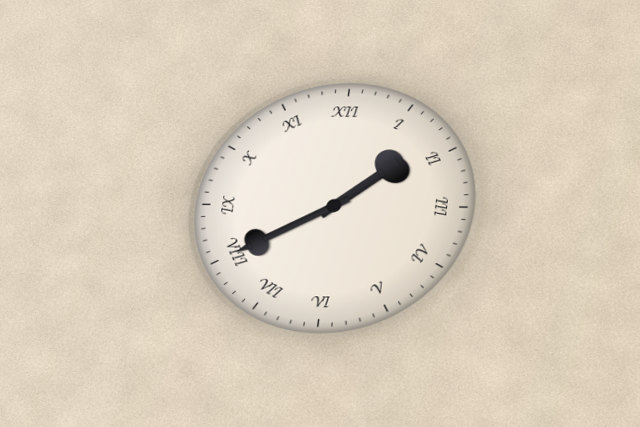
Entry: h=1 m=40
